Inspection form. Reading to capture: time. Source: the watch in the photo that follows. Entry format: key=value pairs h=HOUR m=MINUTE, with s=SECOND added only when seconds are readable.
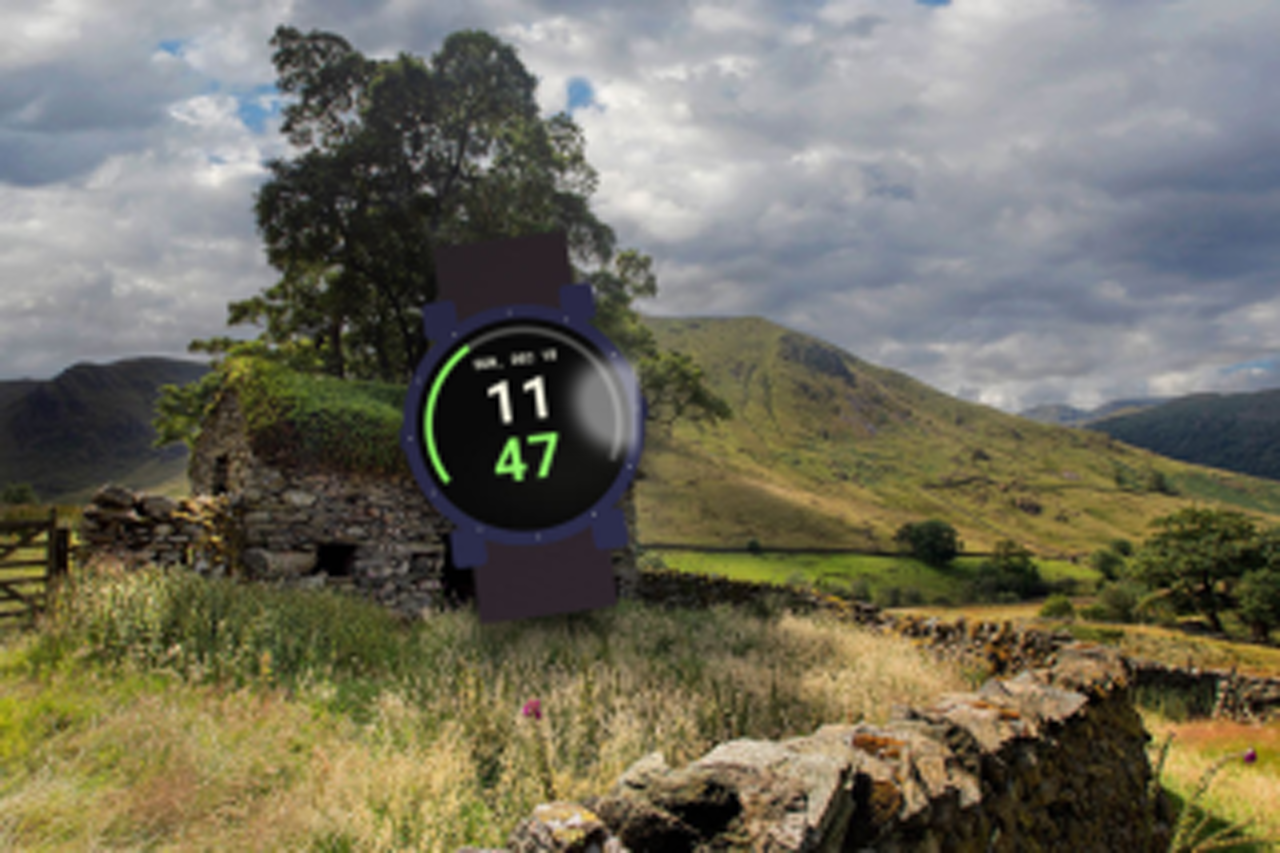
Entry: h=11 m=47
